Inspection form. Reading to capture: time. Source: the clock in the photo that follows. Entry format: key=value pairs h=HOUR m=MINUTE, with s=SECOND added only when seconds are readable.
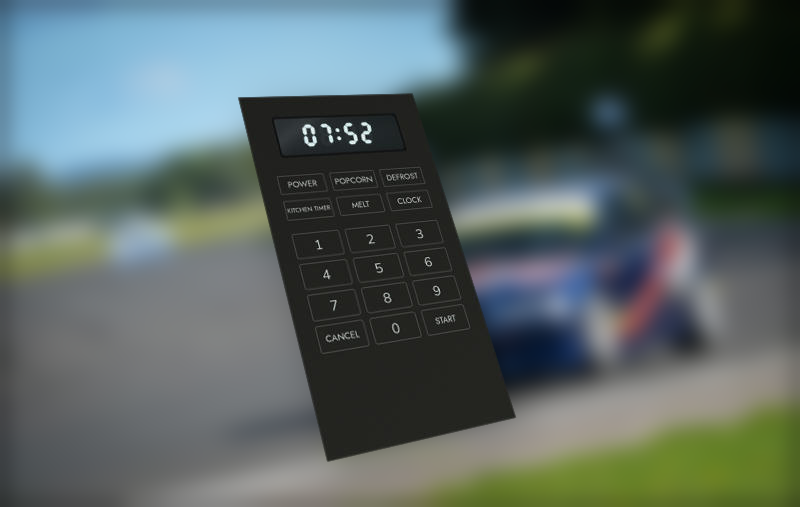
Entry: h=7 m=52
